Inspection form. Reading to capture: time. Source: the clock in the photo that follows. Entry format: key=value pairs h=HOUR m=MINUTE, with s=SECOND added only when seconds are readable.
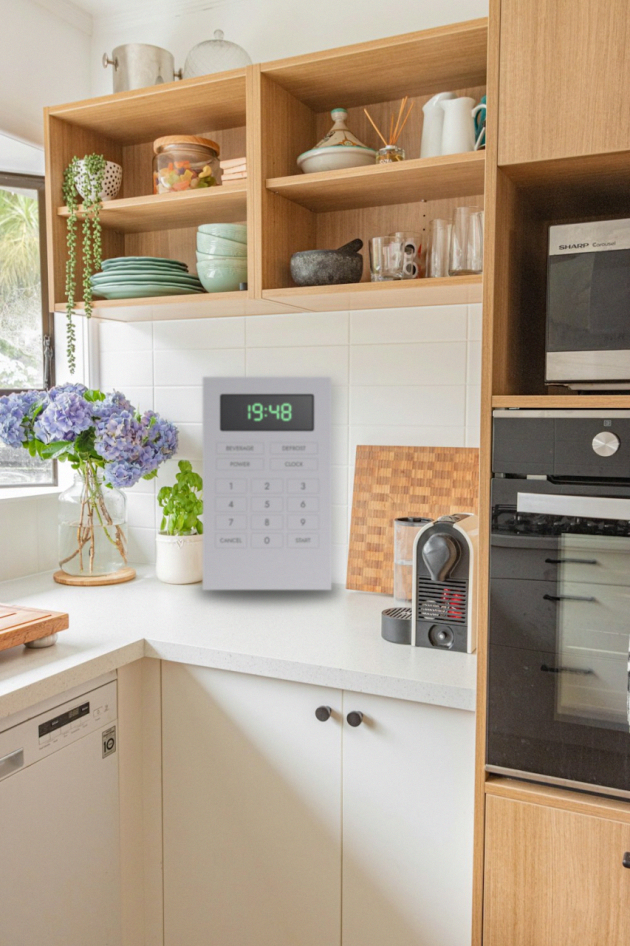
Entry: h=19 m=48
